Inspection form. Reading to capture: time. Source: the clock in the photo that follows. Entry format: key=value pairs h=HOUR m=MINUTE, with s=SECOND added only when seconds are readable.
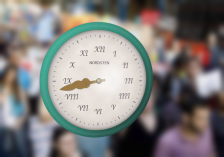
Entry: h=8 m=43
